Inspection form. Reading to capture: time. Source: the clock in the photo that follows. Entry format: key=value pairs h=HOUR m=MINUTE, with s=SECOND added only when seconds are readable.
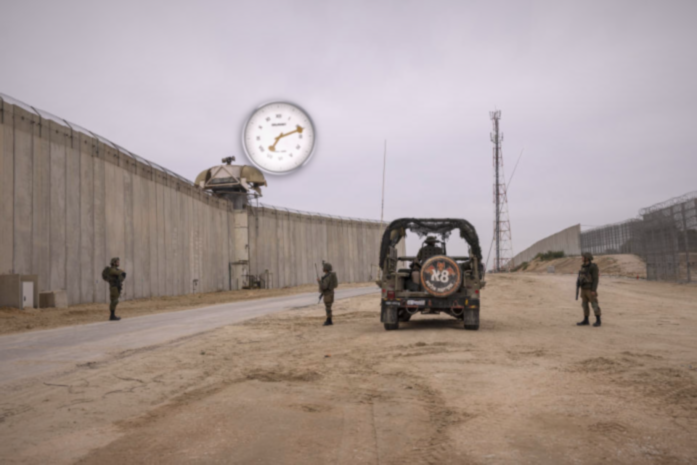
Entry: h=7 m=12
